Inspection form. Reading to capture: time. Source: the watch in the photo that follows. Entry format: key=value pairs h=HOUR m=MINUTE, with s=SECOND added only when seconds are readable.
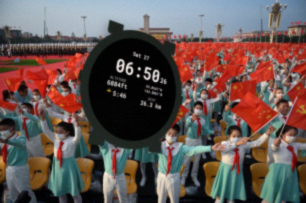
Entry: h=6 m=50
